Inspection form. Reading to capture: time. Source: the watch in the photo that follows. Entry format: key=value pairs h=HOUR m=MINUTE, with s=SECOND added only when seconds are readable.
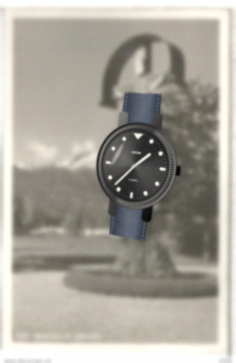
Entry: h=1 m=37
